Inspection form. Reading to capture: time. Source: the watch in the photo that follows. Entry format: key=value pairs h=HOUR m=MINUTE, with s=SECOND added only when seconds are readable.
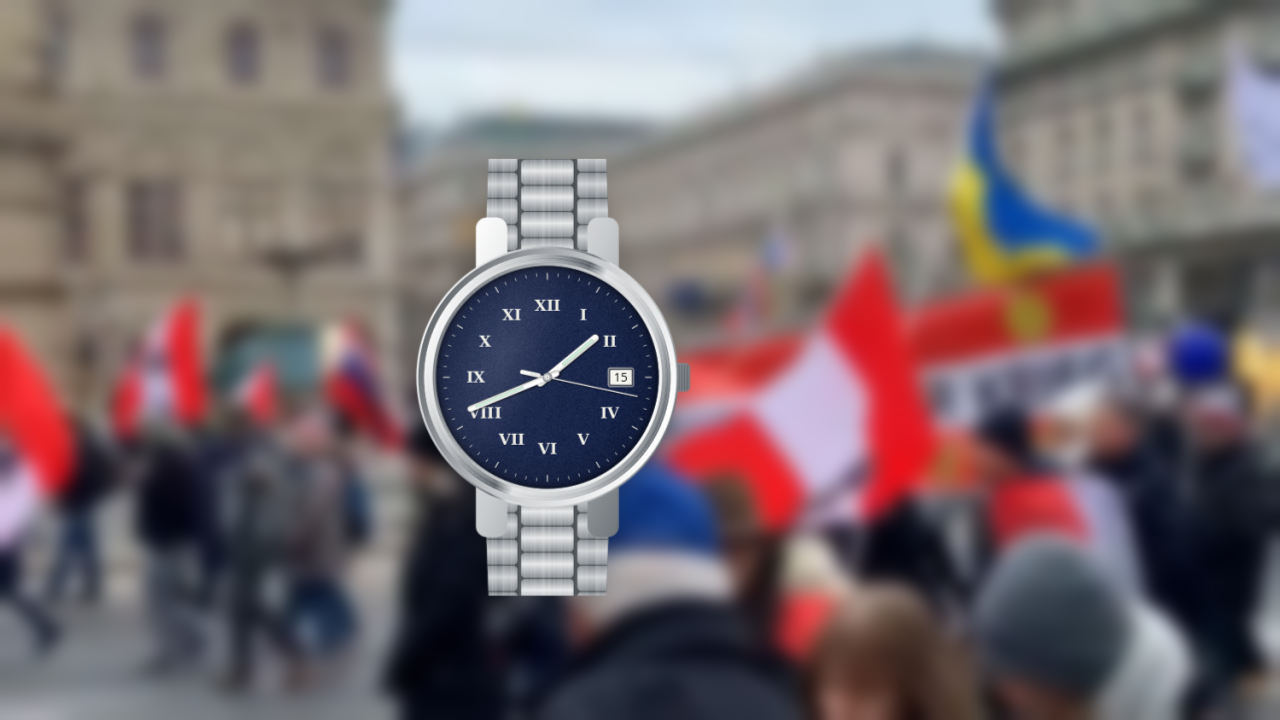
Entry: h=1 m=41 s=17
